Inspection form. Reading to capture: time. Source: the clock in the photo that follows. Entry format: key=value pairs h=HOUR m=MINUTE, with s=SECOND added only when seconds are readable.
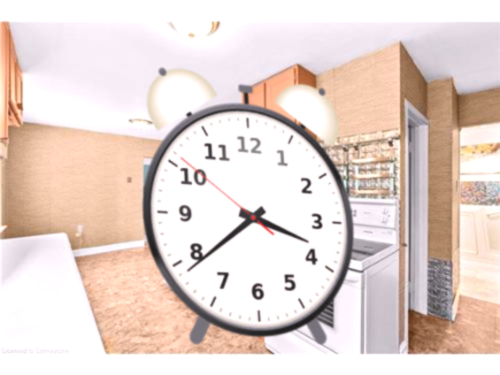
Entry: h=3 m=38 s=51
